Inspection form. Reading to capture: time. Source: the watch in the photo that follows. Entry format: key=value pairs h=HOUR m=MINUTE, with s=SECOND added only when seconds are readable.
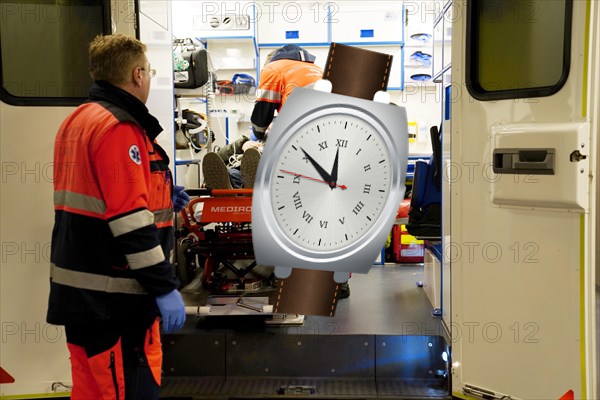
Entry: h=11 m=50 s=46
